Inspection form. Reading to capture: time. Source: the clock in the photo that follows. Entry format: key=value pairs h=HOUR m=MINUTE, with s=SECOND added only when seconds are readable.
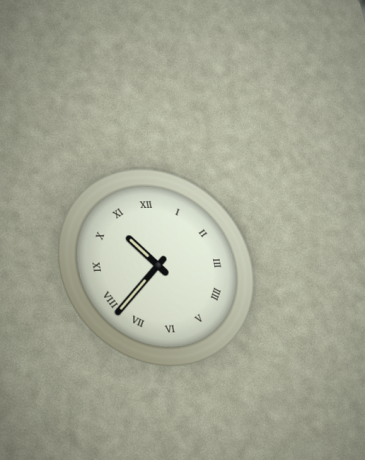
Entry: h=10 m=38
